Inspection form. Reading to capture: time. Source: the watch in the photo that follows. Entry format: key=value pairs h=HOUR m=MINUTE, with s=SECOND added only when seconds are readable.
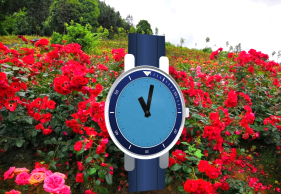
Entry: h=11 m=2
